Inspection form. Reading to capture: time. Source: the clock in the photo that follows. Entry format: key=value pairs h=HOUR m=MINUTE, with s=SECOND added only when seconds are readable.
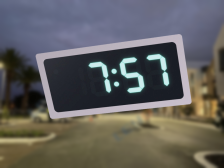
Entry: h=7 m=57
